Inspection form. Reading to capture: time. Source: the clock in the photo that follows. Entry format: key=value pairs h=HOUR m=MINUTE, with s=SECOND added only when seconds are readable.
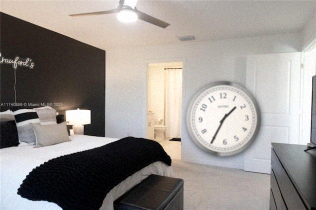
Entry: h=1 m=35
